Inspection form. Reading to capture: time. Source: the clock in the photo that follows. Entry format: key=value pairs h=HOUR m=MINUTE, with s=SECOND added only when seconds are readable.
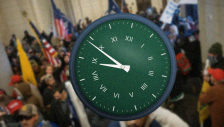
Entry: h=8 m=49
